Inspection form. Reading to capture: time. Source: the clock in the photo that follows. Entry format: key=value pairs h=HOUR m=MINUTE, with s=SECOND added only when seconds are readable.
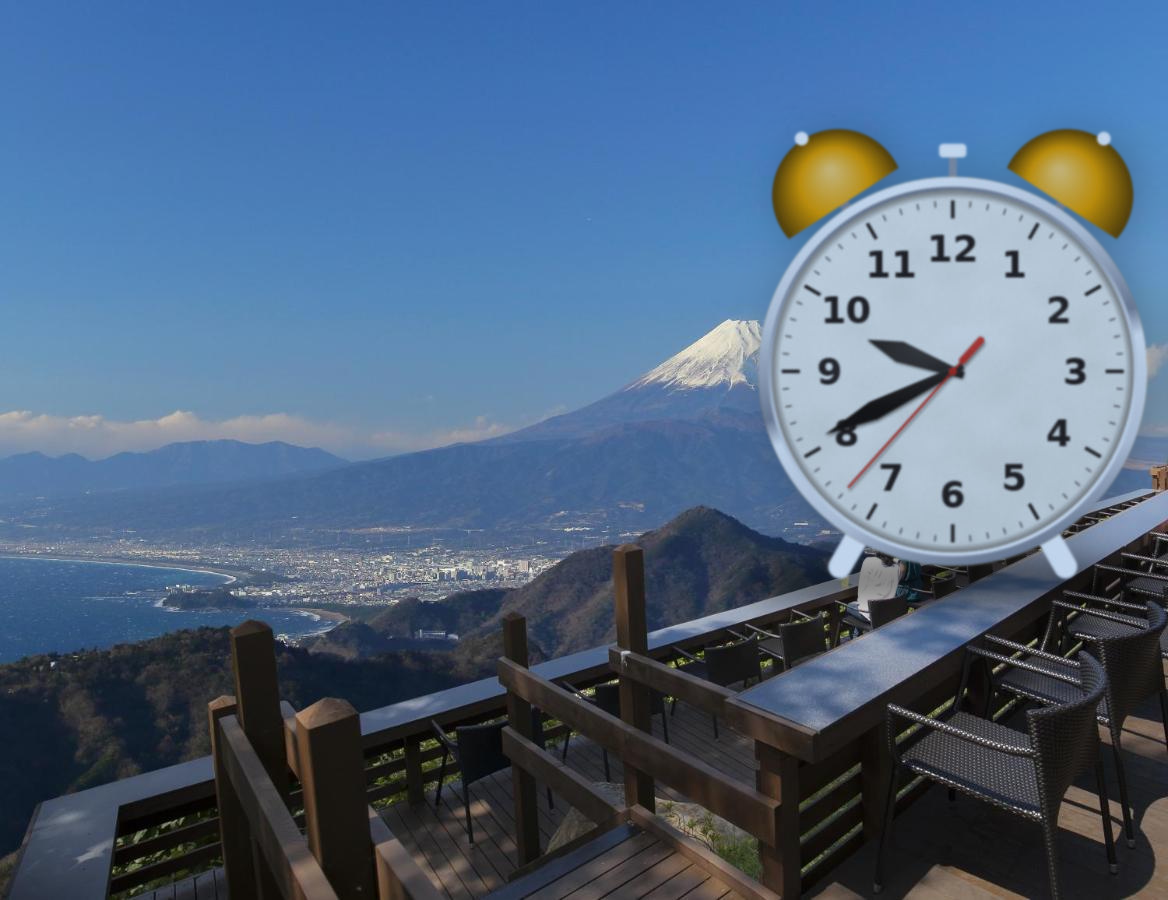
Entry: h=9 m=40 s=37
